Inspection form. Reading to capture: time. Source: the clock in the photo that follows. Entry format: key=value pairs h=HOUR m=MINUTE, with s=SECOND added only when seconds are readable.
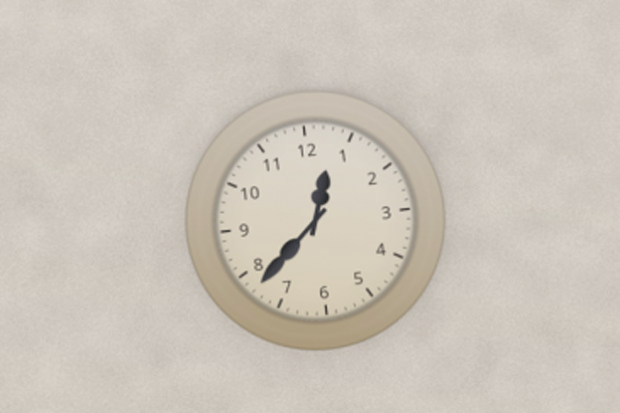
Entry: h=12 m=38
